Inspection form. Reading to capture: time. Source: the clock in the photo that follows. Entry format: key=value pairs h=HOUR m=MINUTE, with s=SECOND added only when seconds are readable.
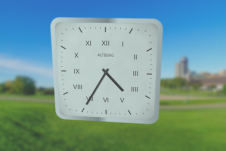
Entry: h=4 m=35
